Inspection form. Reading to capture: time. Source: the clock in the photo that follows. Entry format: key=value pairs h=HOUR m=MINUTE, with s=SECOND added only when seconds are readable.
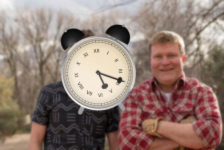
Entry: h=5 m=19
